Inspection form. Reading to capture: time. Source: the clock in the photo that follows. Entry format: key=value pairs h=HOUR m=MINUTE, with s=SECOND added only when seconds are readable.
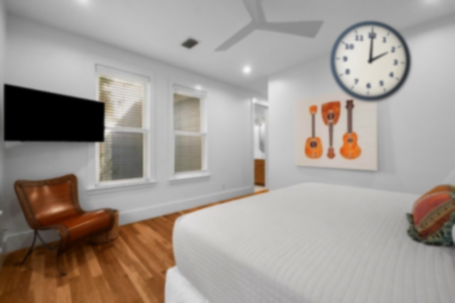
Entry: h=2 m=0
